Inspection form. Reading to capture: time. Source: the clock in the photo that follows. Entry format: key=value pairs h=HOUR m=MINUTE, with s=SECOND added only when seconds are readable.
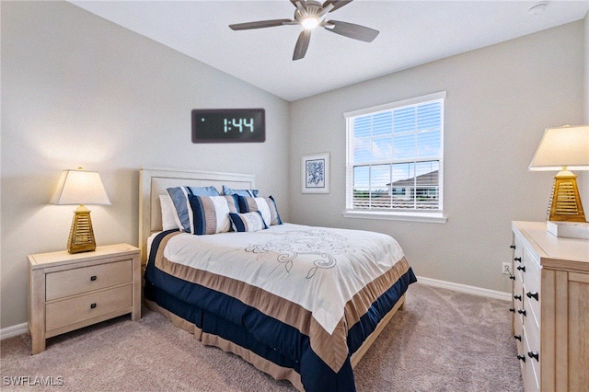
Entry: h=1 m=44
